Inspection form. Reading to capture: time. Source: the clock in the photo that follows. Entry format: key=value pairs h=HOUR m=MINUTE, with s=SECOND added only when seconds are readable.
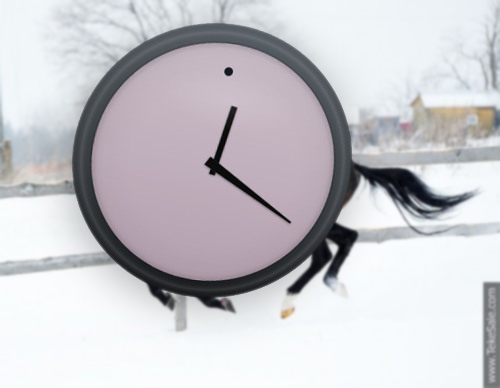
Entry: h=12 m=20
